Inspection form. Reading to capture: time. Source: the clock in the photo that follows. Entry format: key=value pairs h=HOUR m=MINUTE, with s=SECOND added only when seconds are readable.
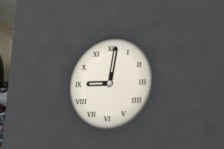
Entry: h=9 m=1
